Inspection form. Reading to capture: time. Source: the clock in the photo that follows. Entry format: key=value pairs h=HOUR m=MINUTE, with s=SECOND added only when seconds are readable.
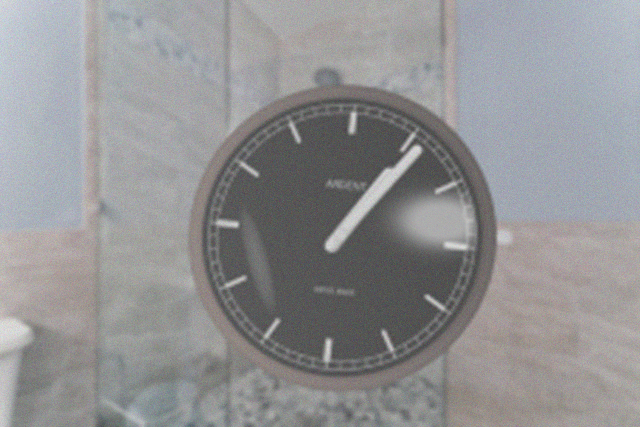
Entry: h=1 m=6
